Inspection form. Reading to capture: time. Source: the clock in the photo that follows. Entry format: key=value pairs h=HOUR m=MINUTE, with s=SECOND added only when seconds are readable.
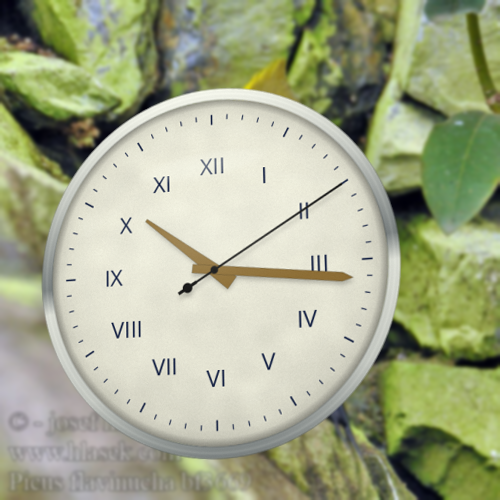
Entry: h=10 m=16 s=10
